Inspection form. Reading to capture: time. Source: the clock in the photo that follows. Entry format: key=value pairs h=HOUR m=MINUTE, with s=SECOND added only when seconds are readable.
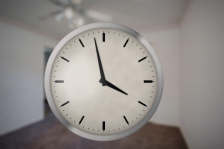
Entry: h=3 m=58
